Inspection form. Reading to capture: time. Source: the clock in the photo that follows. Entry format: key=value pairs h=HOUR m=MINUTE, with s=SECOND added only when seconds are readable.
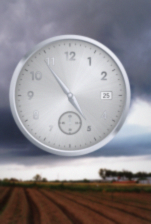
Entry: h=4 m=54
